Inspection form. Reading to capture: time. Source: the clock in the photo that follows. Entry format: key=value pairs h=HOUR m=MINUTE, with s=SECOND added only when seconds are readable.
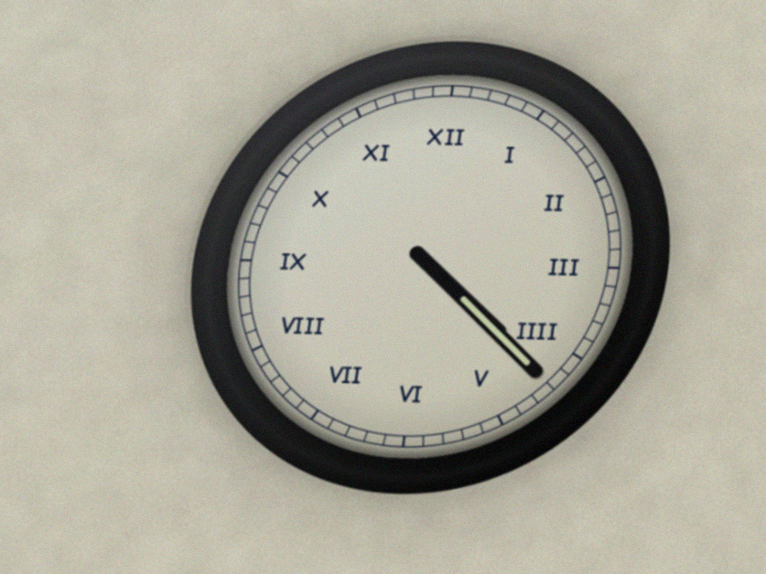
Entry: h=4 m=22
